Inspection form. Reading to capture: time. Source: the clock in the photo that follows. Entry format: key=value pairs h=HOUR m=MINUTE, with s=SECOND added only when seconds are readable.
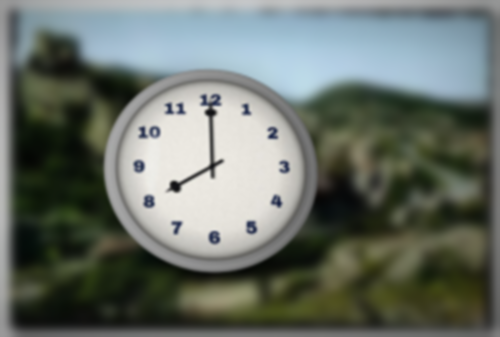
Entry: h=8 m=0
